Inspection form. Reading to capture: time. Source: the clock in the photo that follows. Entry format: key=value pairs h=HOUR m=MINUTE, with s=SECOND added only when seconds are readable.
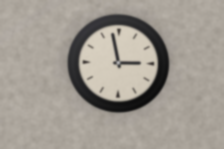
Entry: h=2 m=58
